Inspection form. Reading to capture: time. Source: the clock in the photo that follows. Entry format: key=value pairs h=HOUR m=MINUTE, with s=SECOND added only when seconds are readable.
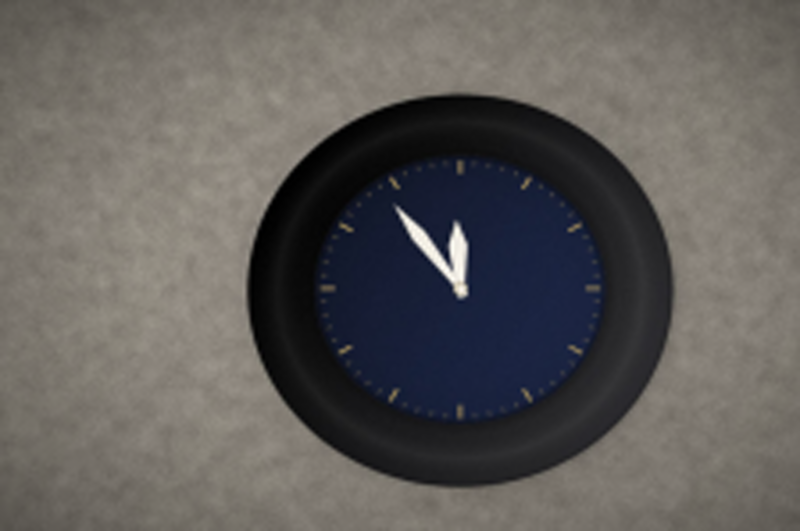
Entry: h=11 m=54
